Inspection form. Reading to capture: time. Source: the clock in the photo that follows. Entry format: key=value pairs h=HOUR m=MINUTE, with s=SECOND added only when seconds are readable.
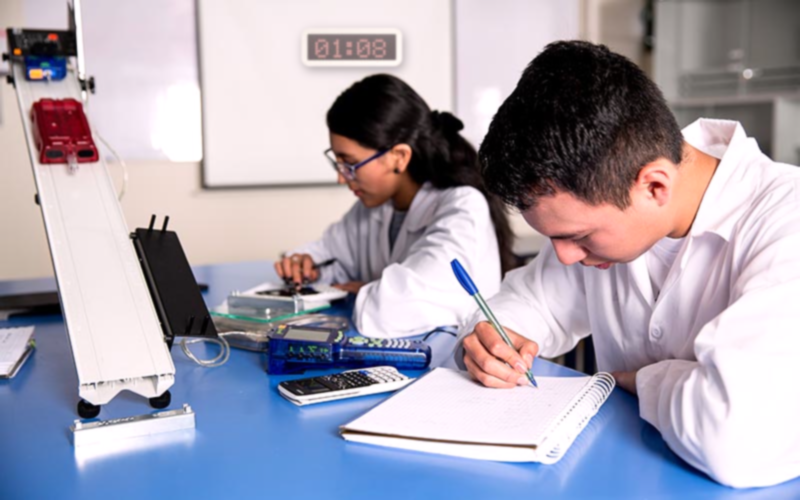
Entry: h=1 m=8
